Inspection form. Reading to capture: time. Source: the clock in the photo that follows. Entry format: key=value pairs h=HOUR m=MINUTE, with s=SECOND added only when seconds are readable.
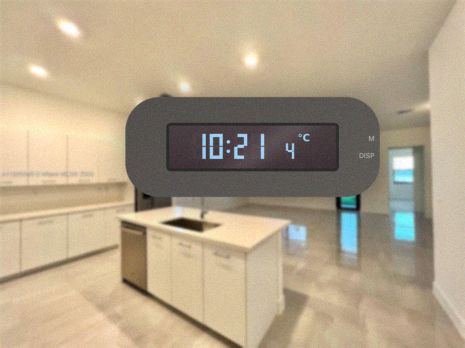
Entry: h=10 m=21
